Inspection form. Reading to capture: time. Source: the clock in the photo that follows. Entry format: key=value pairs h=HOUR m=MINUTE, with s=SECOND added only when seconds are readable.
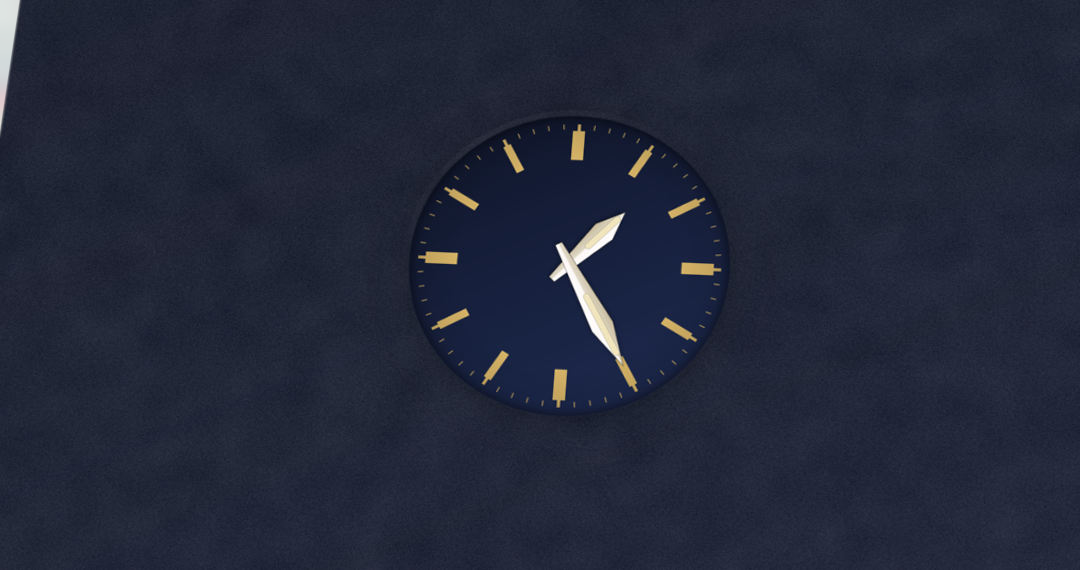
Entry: h=1 m=25
